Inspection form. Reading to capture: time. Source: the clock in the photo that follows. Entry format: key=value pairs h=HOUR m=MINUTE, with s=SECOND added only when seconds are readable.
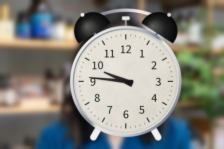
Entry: h=9 m=46
